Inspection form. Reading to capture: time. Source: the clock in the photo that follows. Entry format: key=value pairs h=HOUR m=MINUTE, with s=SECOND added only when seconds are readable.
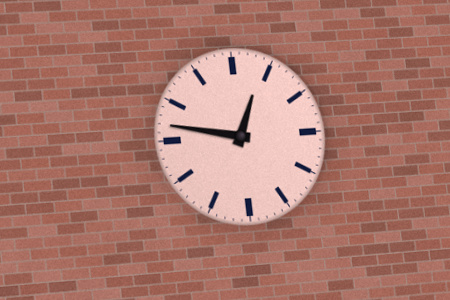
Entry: h=12 m=47
